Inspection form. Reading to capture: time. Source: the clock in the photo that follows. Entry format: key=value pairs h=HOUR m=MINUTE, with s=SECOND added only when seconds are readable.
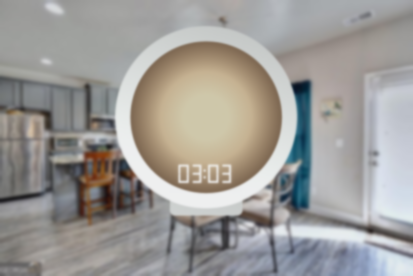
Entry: h=3 m=3
